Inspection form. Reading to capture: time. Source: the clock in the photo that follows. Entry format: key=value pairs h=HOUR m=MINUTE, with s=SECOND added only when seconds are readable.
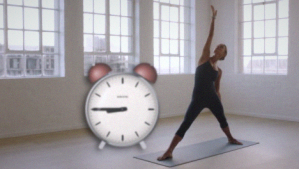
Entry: h=8 m=45
